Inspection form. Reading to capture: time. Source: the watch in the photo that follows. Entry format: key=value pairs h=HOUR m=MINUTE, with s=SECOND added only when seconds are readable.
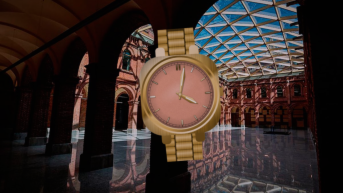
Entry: h=4 m=2
